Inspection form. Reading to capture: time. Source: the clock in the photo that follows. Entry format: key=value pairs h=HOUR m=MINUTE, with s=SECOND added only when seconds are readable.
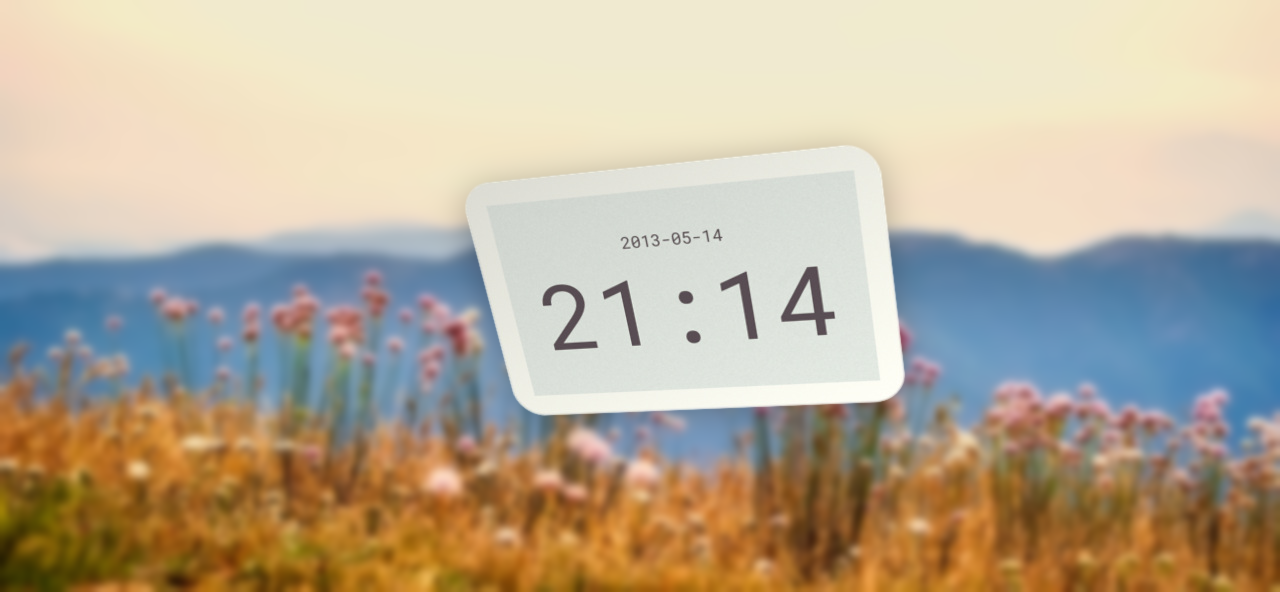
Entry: h=21 m=14
